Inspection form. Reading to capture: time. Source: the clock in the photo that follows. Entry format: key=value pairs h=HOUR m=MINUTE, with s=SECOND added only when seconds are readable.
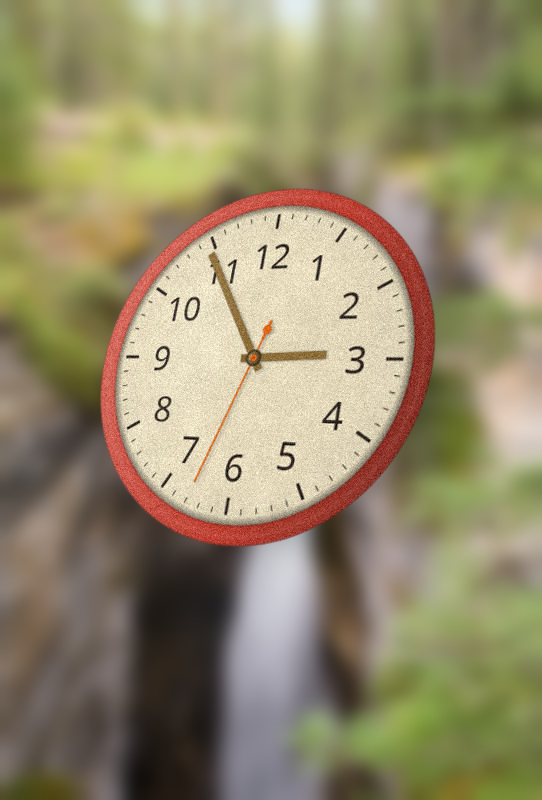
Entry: h=2 m=54 s=33
